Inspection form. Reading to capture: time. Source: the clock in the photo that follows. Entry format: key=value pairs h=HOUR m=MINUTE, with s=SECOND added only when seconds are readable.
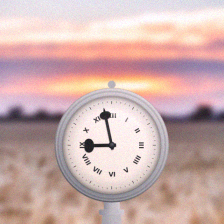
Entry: h=8 m=58
